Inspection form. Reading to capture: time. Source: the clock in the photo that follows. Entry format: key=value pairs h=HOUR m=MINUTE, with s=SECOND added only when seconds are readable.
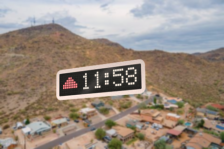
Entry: h=11 m=58
